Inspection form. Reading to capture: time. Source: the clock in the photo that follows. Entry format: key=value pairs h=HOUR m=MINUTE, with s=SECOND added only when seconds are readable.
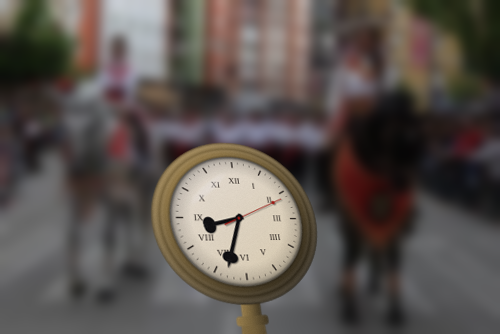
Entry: h=8 m=33 s=11
